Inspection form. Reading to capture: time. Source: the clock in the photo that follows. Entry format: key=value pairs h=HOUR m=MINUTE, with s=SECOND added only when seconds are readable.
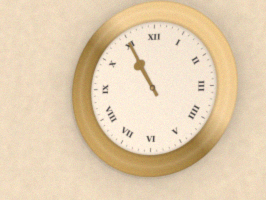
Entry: h=10 m=55
